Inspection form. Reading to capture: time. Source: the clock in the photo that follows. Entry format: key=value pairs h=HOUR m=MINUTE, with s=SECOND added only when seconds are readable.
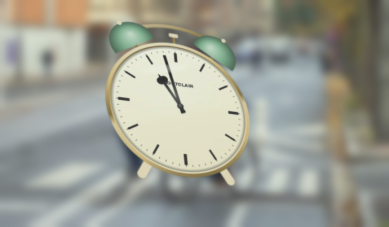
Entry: h=10 m=58
